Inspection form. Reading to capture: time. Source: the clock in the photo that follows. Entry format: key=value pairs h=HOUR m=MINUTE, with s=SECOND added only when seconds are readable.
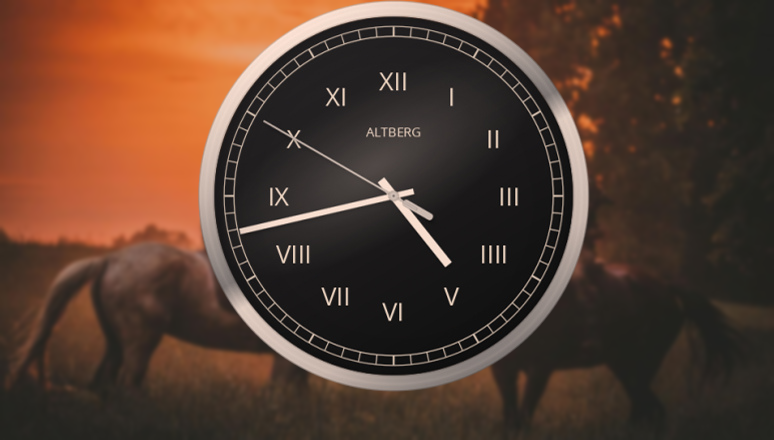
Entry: h=4 m=42 s=50
